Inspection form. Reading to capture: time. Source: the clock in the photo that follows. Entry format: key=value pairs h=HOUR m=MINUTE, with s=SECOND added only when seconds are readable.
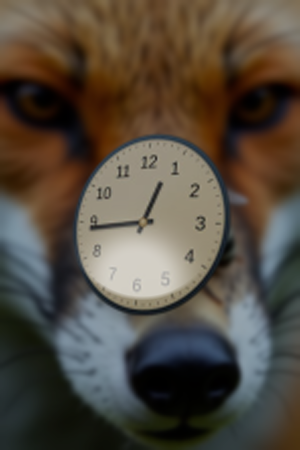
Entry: h=12 m=44
